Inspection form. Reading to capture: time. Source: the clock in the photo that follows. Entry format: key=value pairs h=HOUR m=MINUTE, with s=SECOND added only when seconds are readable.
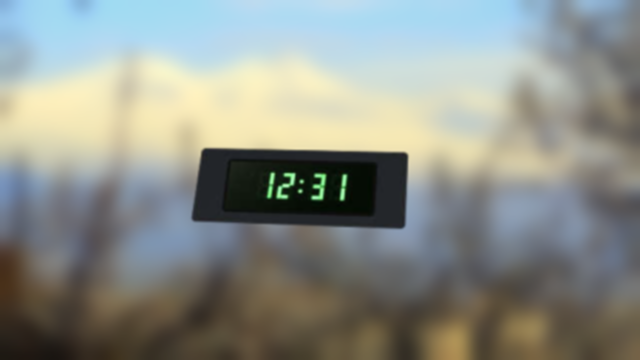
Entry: h=12 m=31
